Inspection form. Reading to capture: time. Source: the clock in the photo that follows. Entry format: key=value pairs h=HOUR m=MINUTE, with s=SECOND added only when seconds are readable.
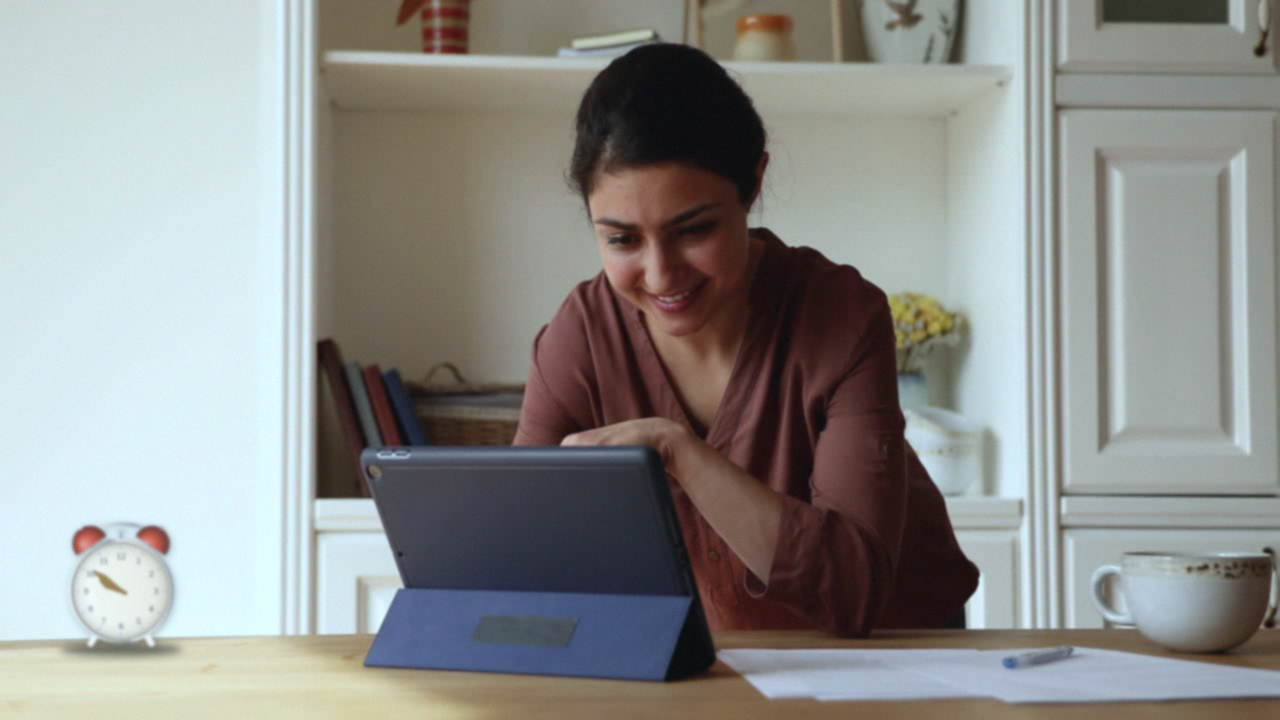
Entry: h=9 m=51
